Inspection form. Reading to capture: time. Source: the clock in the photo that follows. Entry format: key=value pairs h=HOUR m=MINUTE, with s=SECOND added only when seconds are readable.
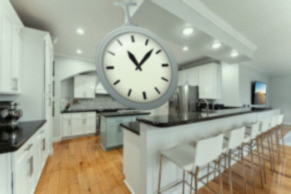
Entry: h=11 m=8
